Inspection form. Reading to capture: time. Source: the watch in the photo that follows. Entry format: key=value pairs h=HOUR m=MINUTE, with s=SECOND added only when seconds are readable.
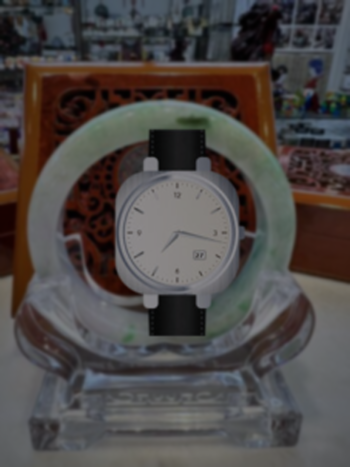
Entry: h=7 m=17
